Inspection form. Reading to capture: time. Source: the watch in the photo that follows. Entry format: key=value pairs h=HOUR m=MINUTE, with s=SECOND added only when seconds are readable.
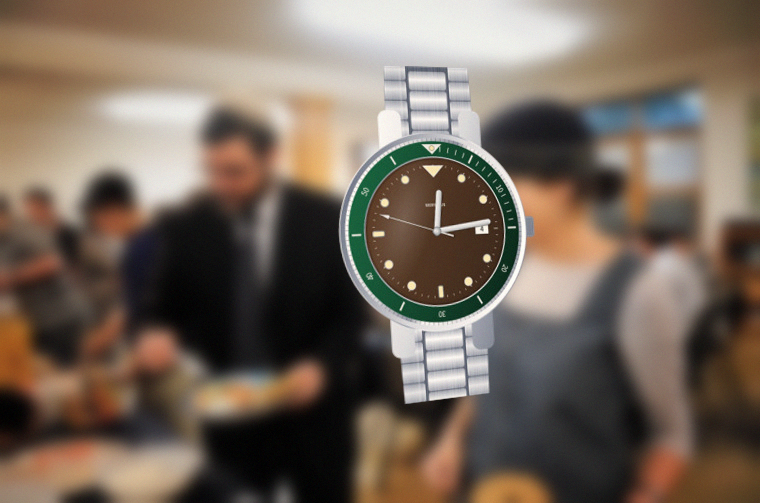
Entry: h=12 m=13 s=48
